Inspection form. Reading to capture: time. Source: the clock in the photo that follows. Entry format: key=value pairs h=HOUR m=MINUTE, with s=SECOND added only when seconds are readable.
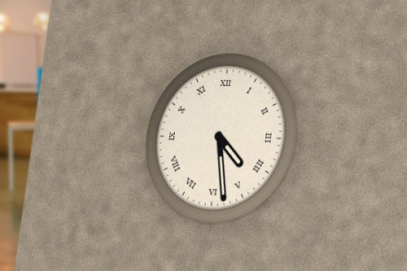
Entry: h=4 m=28
